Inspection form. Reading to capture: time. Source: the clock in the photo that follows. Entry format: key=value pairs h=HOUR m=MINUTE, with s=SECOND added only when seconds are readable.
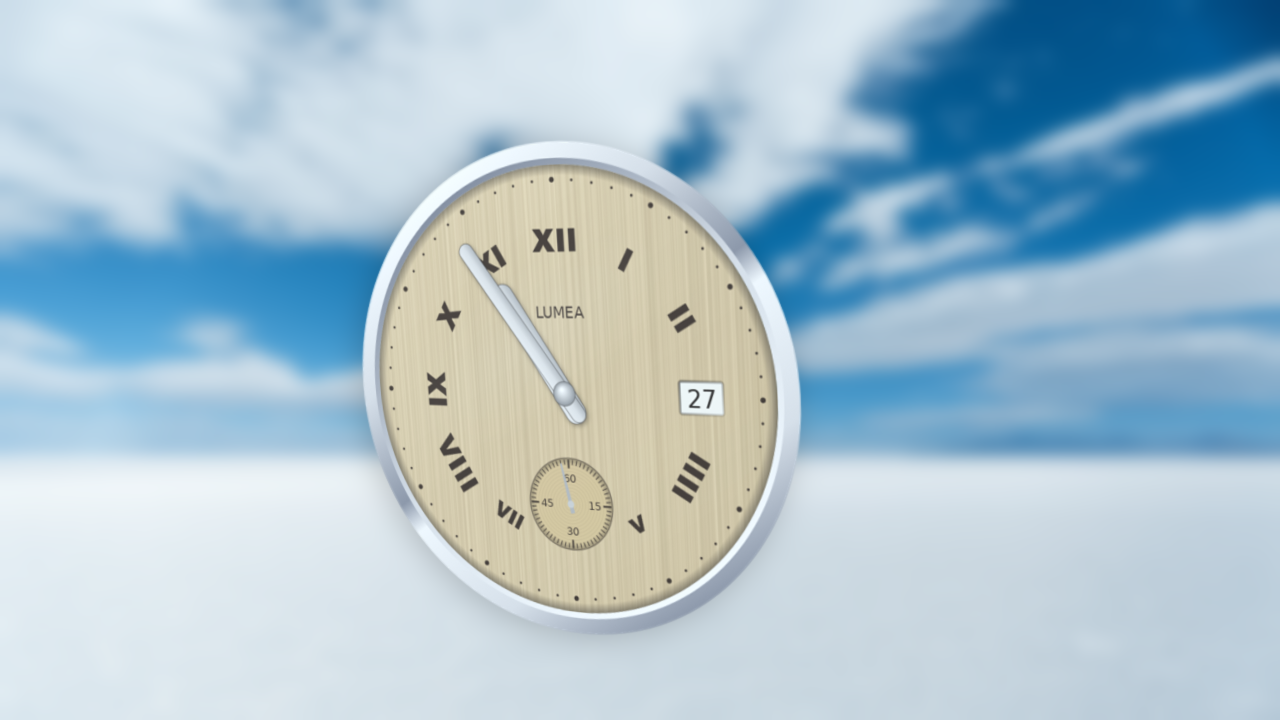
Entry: h=10 m=53 s=58
